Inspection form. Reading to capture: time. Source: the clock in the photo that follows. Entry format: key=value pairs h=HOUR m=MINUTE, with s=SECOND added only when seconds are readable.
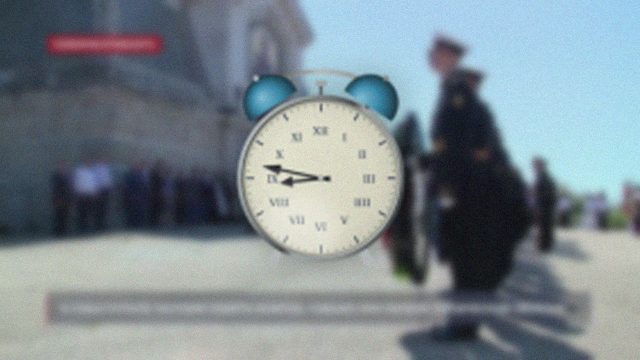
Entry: h=8 m=47
